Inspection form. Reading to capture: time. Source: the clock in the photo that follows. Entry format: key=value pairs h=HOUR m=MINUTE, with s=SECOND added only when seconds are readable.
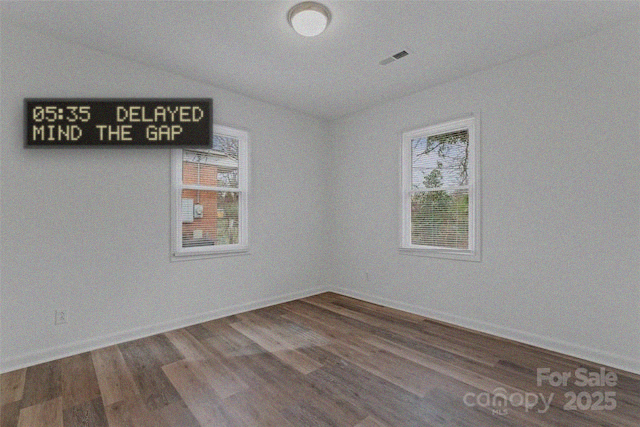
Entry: h=5 m=35
